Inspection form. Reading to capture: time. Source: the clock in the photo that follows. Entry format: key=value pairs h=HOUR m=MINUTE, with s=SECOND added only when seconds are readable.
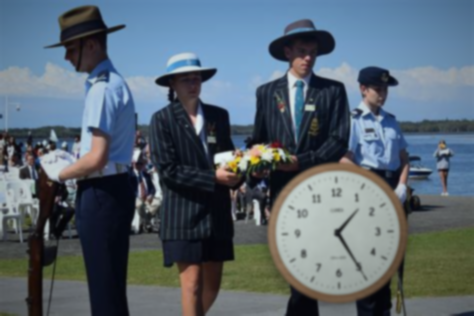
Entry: h=1 m=25
